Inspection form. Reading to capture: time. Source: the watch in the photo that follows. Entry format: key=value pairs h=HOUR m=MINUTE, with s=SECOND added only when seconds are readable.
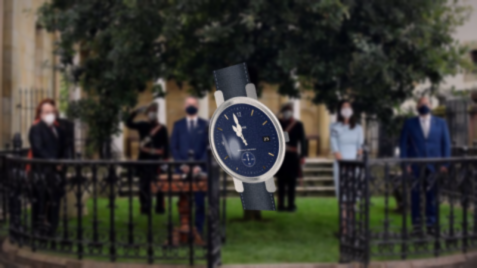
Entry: h=10 m=58
